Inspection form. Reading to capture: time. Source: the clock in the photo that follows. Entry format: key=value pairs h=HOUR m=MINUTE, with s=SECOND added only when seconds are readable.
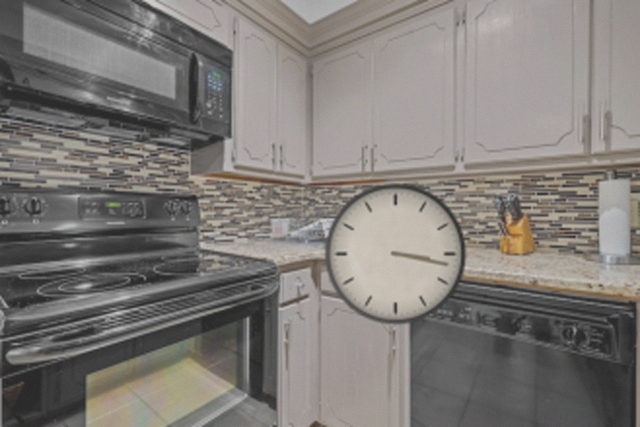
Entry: h=3 m=17
